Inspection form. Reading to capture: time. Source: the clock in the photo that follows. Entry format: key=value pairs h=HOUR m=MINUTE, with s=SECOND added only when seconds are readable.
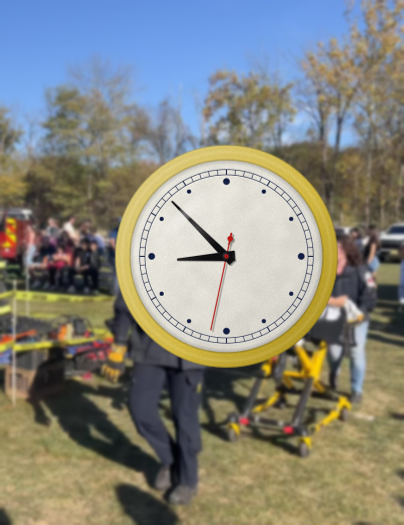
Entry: h=8 m=52 s=32
